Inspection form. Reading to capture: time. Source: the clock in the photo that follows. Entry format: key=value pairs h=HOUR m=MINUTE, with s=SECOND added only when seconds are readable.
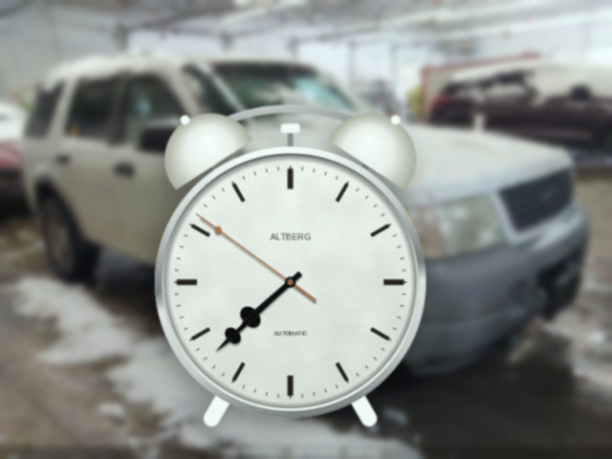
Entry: h=7 m=37 s=51
